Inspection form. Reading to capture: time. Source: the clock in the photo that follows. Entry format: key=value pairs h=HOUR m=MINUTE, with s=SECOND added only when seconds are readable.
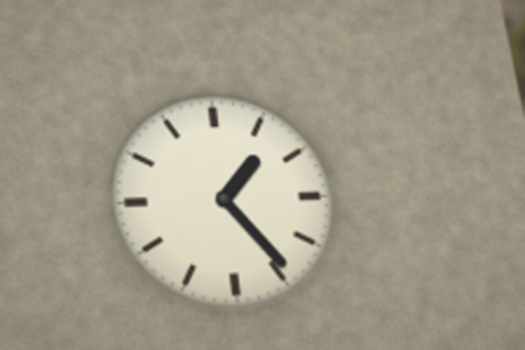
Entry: h=1 m=24
